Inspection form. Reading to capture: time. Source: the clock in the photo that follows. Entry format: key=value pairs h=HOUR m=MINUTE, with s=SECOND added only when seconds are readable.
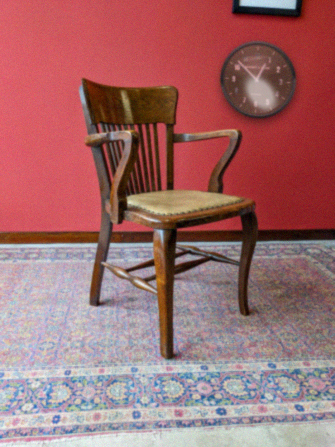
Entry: h=12 m=52
